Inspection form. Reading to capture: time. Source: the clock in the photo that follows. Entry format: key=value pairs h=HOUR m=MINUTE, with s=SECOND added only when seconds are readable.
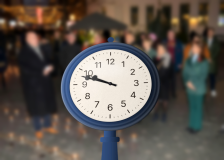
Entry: h=9 m=48
